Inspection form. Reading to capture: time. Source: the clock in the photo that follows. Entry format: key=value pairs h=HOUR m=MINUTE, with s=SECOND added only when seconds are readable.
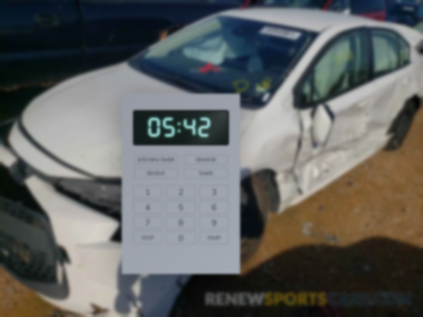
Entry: h=5 m=42
